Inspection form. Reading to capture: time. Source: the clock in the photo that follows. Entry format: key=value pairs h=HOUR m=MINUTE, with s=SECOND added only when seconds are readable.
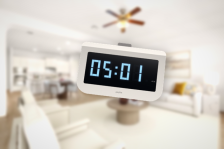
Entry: h=5 m=1
